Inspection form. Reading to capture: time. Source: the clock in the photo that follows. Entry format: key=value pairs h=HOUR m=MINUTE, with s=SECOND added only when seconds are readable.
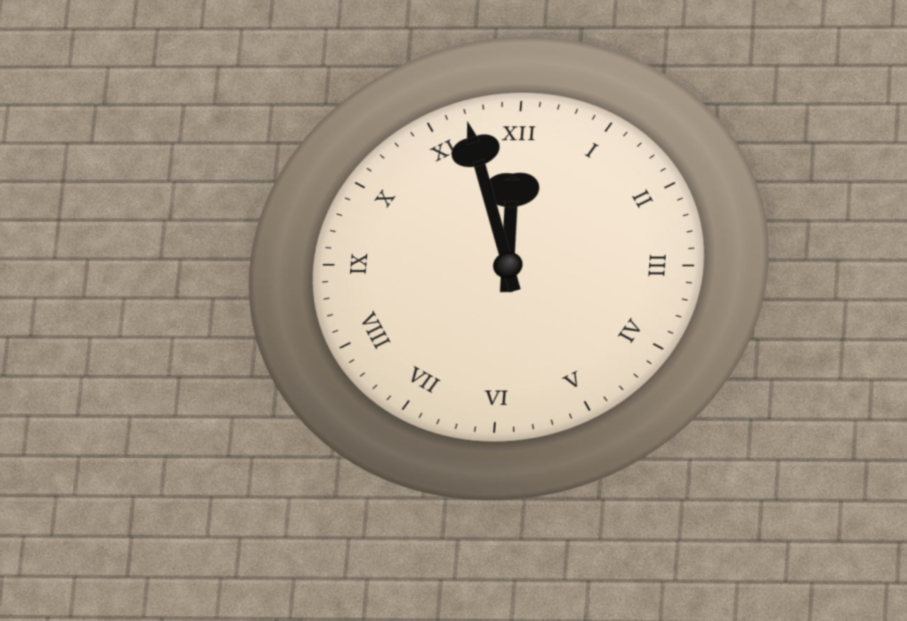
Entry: h=11 m=57
